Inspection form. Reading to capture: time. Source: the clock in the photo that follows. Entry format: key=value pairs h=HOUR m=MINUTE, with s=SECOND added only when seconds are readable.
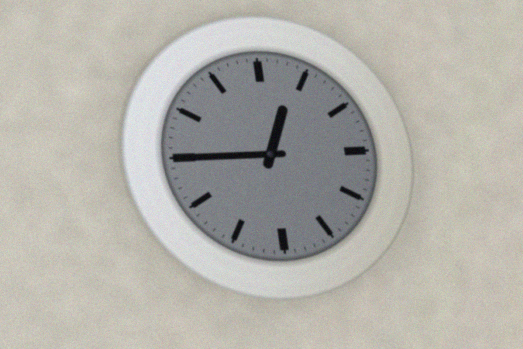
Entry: h=12 m=45
